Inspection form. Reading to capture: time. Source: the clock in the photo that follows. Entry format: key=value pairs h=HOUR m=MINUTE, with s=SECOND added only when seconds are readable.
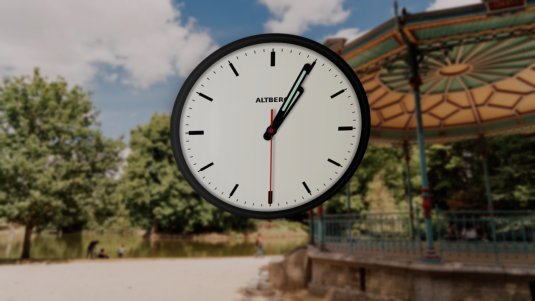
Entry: h=1 m=4 s=30
